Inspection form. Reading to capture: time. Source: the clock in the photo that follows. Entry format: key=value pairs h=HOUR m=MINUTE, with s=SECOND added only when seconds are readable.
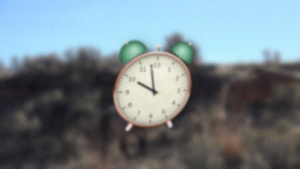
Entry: h=9 m=58
